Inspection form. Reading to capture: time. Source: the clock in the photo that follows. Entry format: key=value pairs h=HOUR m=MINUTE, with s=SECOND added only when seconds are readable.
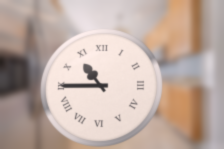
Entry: h=10 m=45
